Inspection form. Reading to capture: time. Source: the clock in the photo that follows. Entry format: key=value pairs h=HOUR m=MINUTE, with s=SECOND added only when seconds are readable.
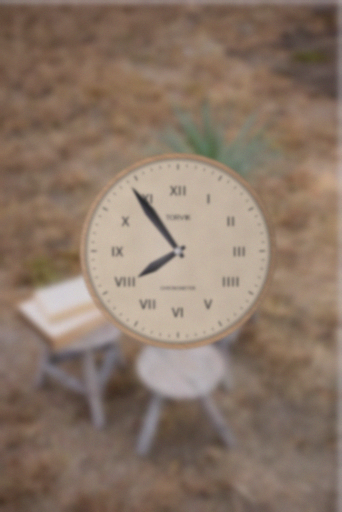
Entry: h=7 m=54
